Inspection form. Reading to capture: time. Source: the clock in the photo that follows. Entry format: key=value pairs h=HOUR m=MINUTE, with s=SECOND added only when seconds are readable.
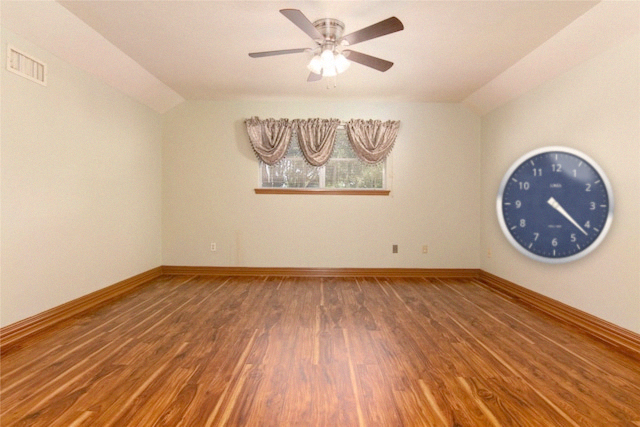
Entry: h=4 m=22
